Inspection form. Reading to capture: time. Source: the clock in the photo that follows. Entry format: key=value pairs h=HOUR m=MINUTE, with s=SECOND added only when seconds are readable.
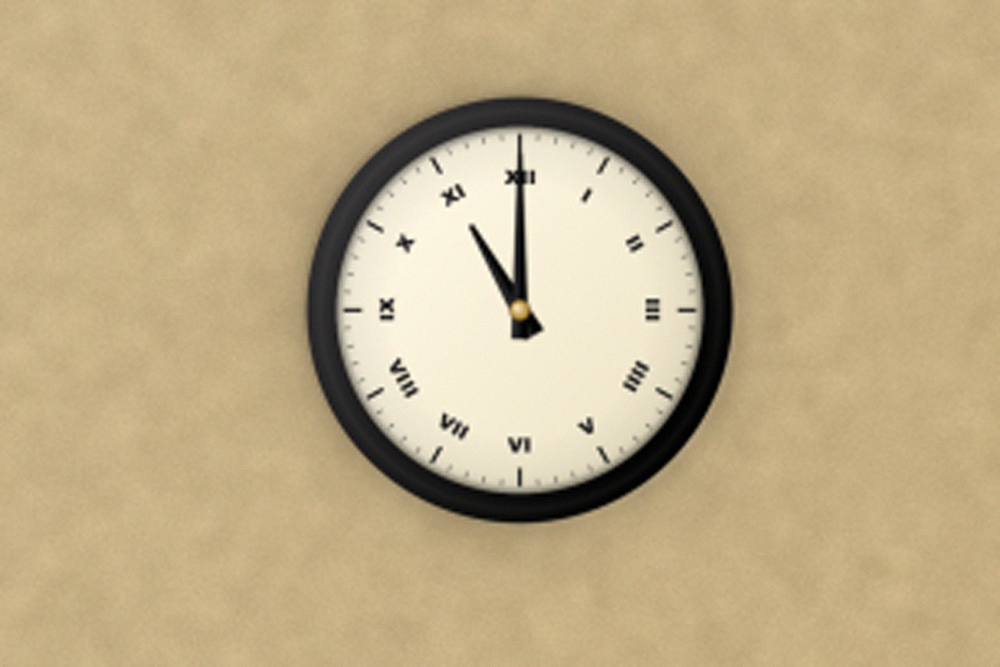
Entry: h=11 m=0
